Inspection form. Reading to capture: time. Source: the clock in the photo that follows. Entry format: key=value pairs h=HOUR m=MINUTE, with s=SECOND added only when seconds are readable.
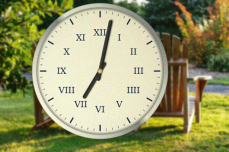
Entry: h=7 m=2
